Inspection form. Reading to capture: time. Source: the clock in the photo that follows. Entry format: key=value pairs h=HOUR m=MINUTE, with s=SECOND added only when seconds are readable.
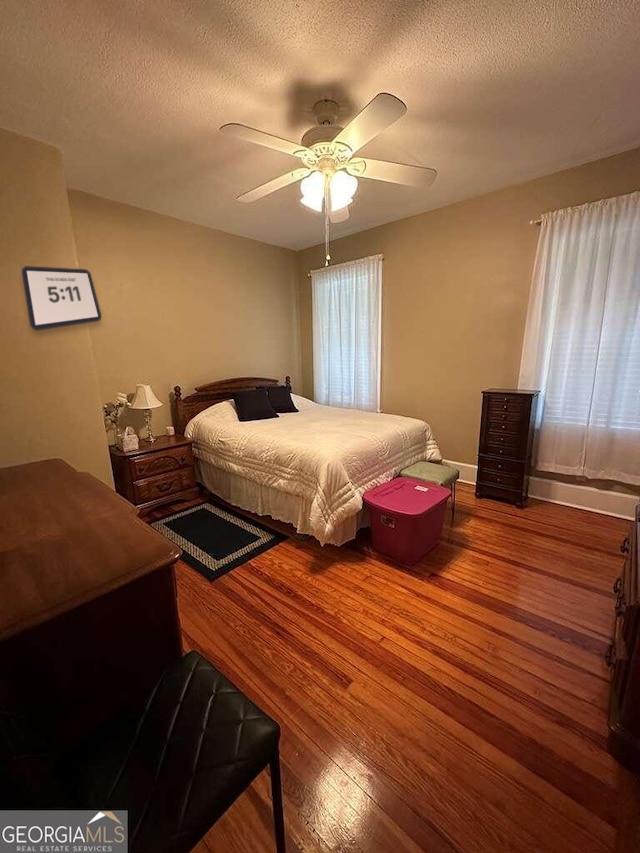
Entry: h=5 m=11
